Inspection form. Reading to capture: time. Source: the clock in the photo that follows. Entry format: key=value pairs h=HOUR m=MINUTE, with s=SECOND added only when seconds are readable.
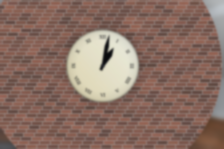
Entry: h=1 m=2
